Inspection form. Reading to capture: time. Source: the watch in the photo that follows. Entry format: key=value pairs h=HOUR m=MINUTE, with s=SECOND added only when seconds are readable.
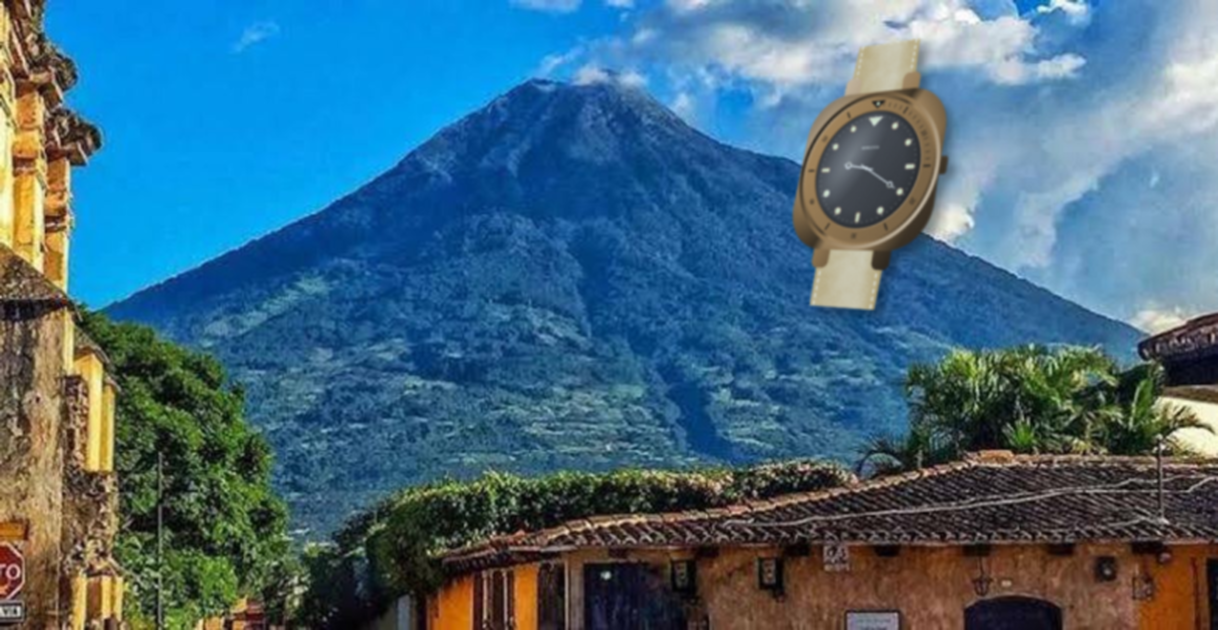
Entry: h=9 m=20
